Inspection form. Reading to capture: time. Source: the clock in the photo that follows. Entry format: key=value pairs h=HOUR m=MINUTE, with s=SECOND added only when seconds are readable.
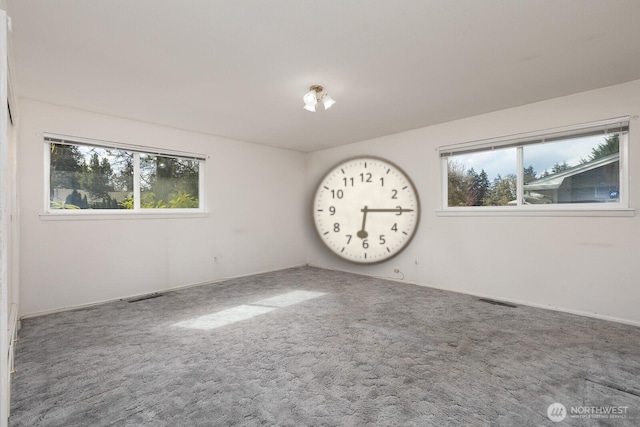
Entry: h=6 m=15
